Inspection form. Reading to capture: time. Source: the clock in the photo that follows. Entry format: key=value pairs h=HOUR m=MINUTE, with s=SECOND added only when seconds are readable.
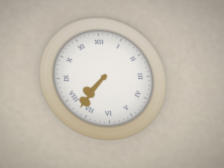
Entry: h=7 m=37
